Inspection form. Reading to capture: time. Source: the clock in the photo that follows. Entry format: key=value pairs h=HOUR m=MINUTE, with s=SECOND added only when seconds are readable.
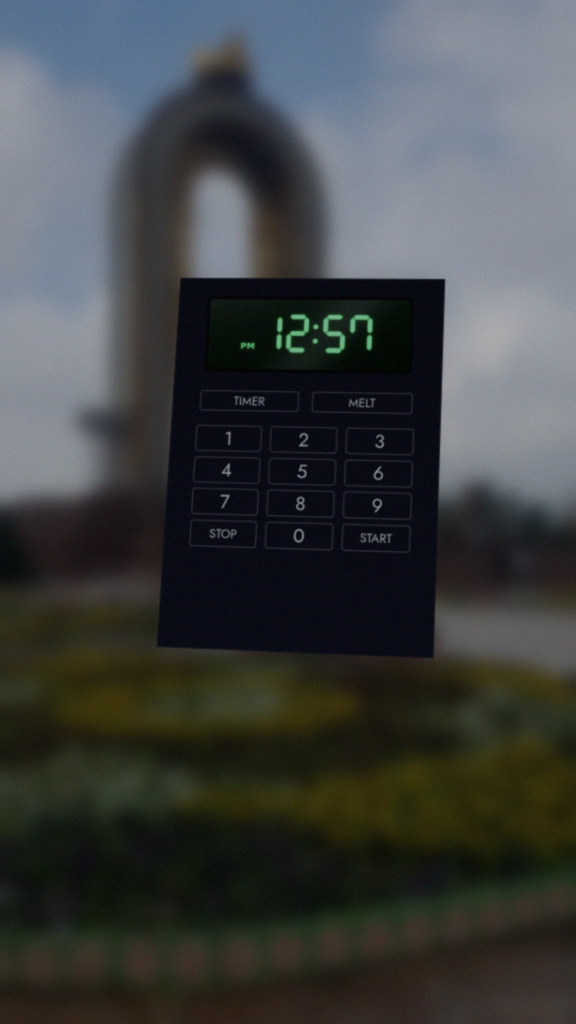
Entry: h=12 m=57
